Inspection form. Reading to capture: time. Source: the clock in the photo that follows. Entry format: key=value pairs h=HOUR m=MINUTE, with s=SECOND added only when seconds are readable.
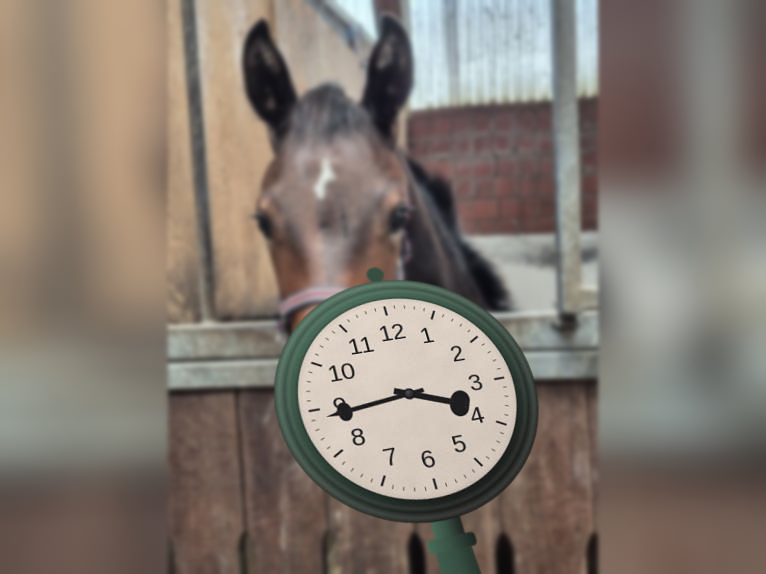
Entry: h=3 m=44
